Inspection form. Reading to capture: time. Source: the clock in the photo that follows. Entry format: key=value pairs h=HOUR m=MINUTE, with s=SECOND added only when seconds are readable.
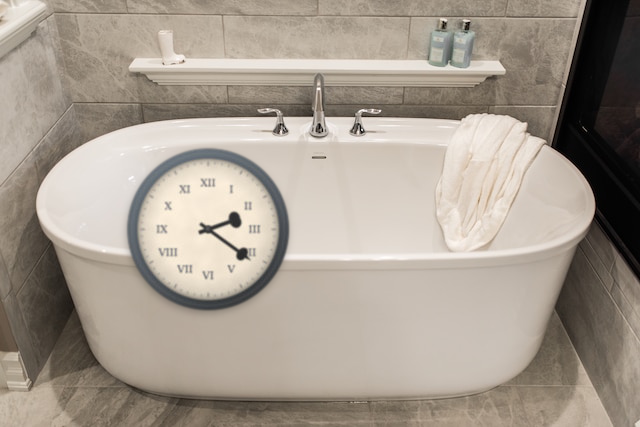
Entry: h=2 m=21
